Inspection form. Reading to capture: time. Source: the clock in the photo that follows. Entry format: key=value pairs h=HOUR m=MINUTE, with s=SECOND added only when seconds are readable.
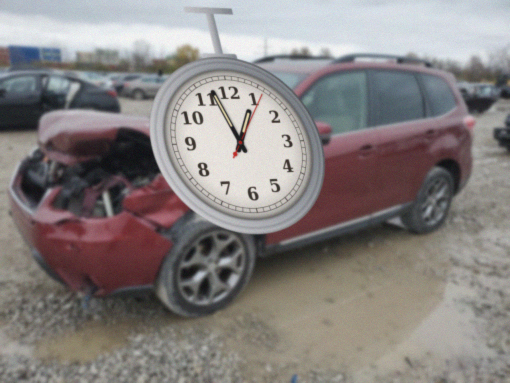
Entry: h=12 m=57 s=6
